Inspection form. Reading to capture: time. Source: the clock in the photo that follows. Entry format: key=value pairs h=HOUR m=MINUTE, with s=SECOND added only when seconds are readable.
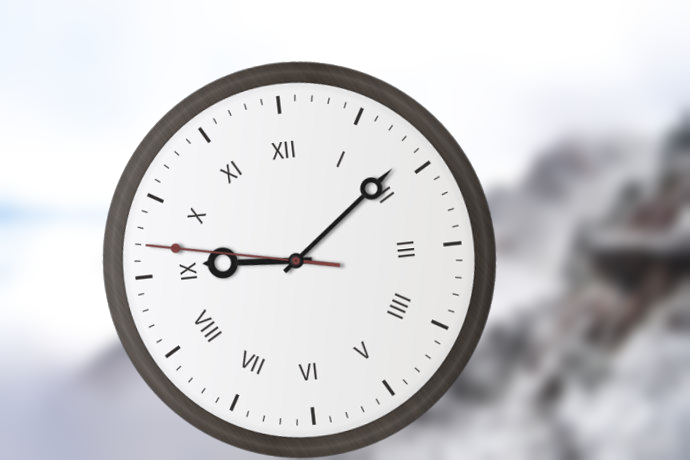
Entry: h=9 m=8 s=47
